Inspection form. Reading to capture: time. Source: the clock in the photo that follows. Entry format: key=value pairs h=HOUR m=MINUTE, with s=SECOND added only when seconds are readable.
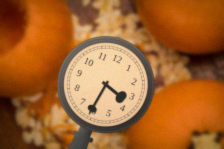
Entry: h=3 m=31
